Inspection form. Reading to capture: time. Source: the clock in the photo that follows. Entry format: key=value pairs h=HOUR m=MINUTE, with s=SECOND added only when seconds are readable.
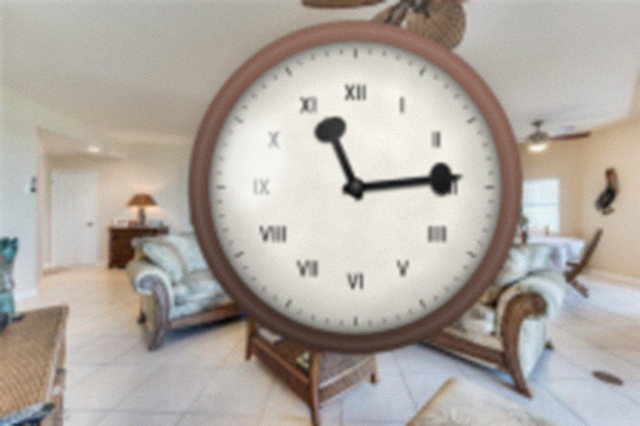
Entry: h=11 m=14
